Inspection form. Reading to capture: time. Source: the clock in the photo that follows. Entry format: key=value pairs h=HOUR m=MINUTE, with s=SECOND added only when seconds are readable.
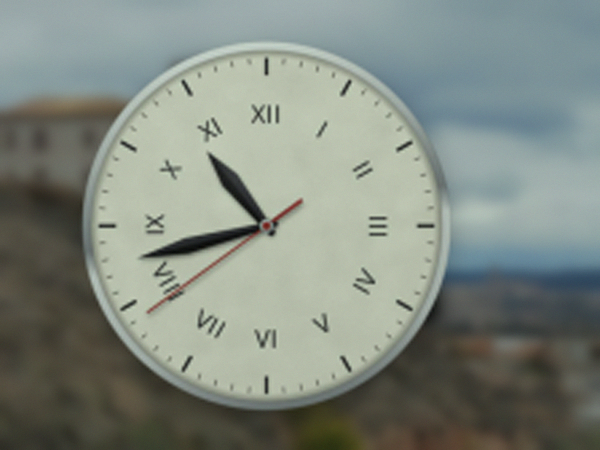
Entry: h=10 m=42 s=39
